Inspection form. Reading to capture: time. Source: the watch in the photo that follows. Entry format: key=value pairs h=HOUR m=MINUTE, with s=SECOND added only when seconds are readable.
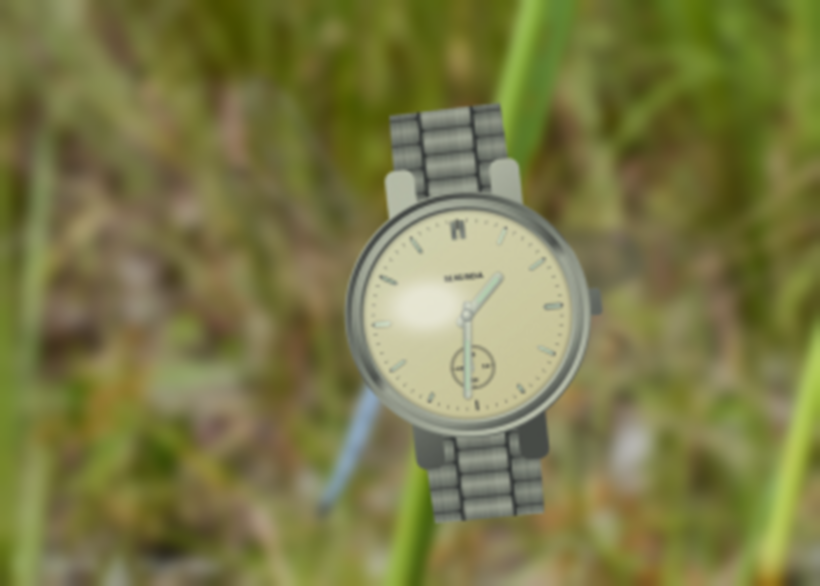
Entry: h=1 m=31
